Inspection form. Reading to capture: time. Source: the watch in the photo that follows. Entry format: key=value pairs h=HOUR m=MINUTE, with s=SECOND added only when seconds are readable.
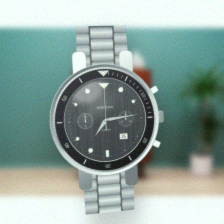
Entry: h=7 m=14
